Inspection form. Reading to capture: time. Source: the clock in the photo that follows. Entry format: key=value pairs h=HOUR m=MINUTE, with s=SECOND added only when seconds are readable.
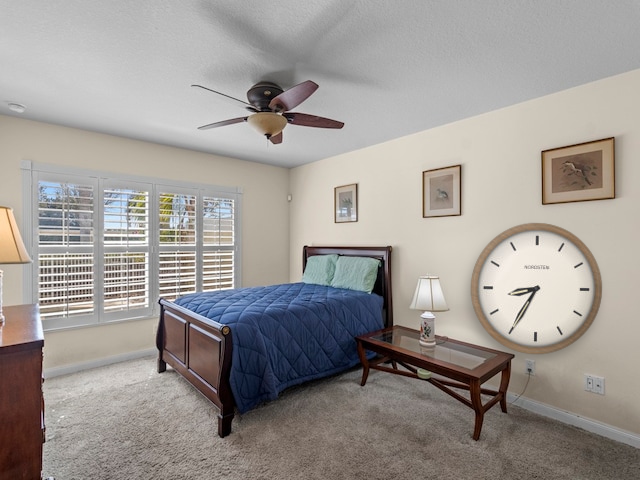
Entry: h=8 m=35
